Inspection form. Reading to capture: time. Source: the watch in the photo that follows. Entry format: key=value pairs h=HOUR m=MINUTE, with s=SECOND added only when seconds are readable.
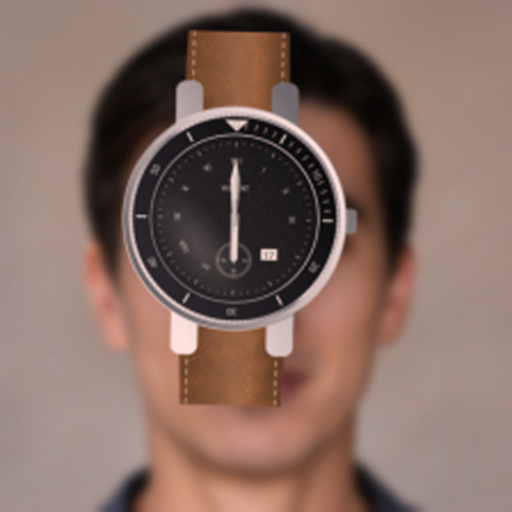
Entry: h=6 m=0
